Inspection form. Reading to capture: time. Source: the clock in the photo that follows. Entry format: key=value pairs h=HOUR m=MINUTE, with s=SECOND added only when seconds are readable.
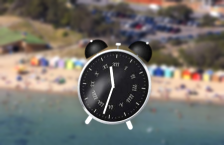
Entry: h=11 m=32
